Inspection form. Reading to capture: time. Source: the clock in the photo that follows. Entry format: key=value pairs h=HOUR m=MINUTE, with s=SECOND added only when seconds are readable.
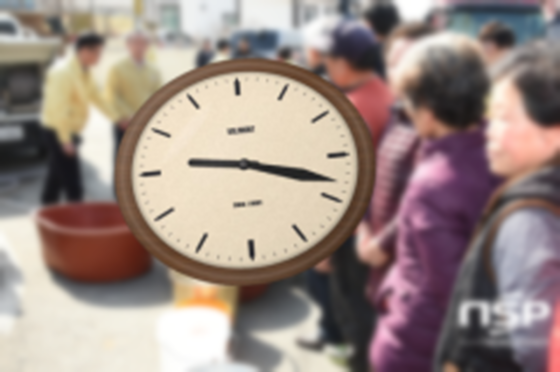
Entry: h=9 m=18
